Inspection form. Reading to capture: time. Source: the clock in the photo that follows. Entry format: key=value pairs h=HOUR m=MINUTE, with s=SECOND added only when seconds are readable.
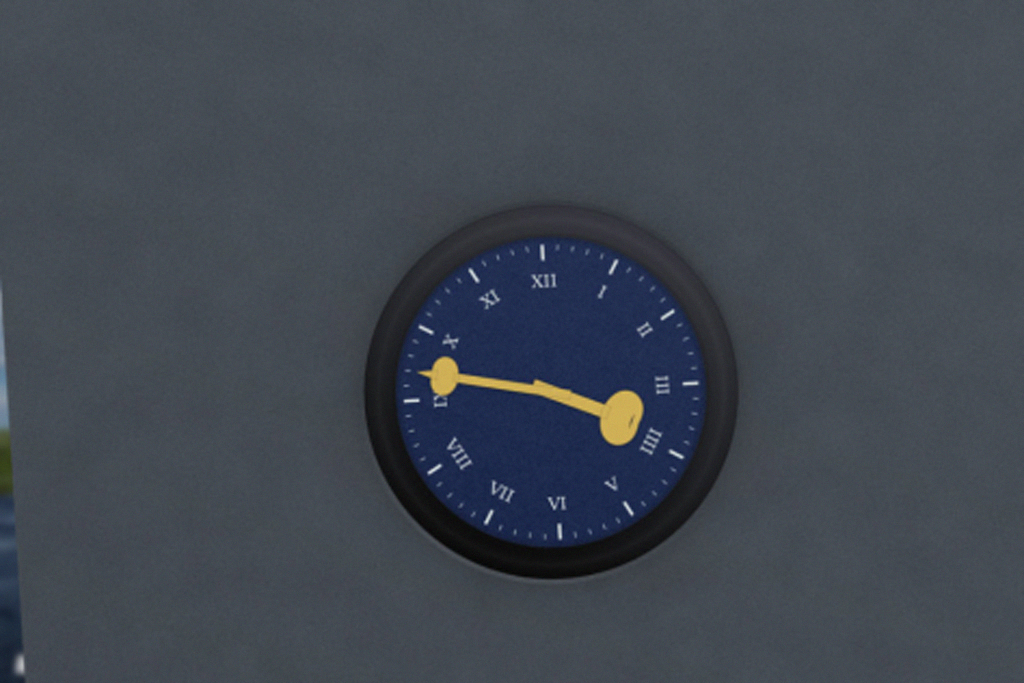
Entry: h=3 m=47
